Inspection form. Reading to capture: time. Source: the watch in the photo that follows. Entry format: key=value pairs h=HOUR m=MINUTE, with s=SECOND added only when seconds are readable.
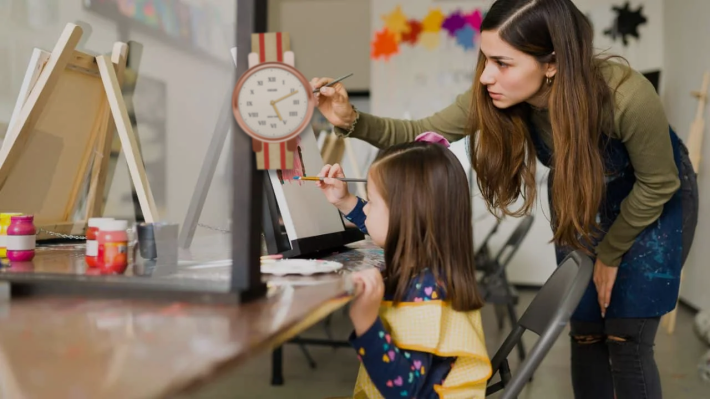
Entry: h=5 m=11
